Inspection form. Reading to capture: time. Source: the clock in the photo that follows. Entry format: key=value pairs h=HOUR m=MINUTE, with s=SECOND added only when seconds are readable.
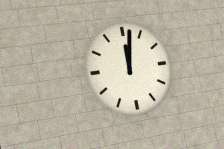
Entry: h=12 m=2
